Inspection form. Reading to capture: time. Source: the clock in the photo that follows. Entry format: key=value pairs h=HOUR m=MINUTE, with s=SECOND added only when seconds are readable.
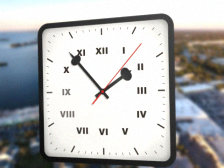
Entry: h=1 m=53 s=7
